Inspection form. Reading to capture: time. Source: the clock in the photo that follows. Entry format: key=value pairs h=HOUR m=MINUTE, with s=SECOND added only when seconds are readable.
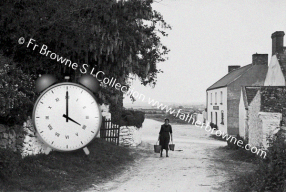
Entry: h=4 m=0
